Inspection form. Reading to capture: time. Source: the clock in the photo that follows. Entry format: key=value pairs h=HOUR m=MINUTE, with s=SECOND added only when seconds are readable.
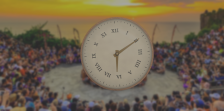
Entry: h=6 m=10
